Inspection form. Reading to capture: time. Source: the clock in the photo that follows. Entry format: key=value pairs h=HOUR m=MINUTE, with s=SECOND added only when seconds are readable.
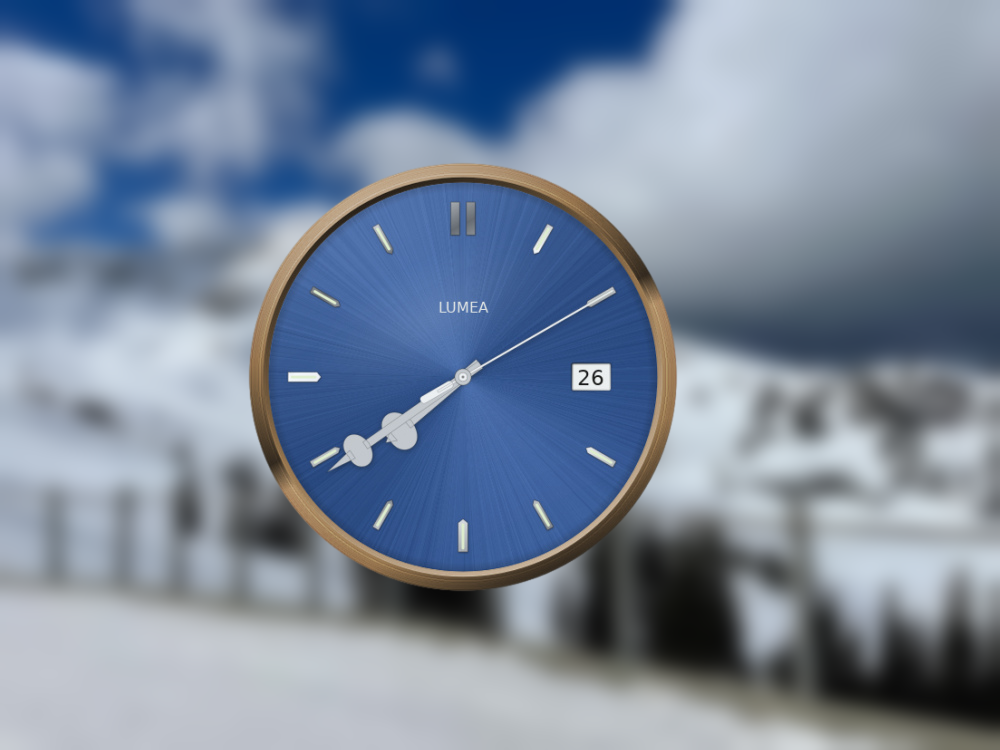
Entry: h=7 m=39 s=10
